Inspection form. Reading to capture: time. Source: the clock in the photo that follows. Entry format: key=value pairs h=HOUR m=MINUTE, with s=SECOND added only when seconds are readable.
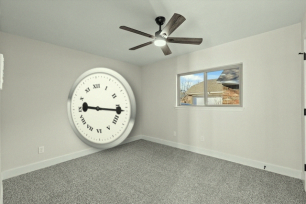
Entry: h=9 m=16
